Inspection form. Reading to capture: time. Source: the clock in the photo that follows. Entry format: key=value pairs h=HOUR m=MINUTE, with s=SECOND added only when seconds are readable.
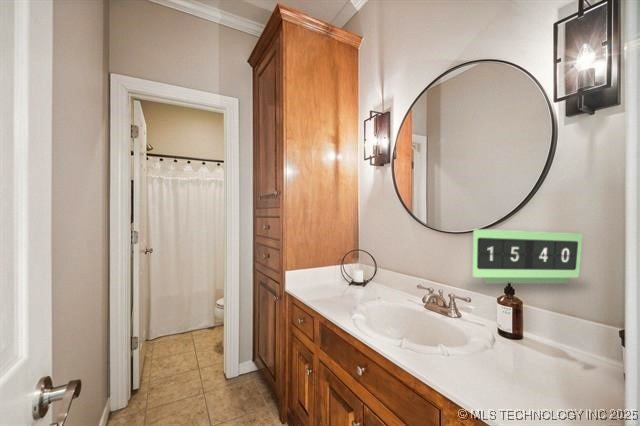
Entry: h=15 m=40
